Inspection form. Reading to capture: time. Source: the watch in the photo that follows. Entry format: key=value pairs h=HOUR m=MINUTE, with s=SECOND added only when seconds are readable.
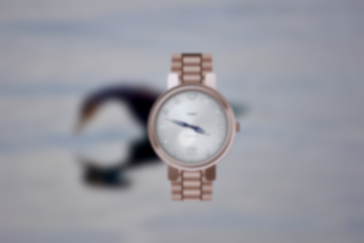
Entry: h=3 m=48
